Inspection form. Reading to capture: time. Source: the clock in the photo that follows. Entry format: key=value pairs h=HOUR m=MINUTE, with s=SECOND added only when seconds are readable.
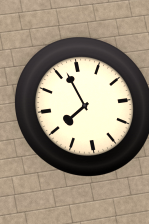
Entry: h=7 m=57
